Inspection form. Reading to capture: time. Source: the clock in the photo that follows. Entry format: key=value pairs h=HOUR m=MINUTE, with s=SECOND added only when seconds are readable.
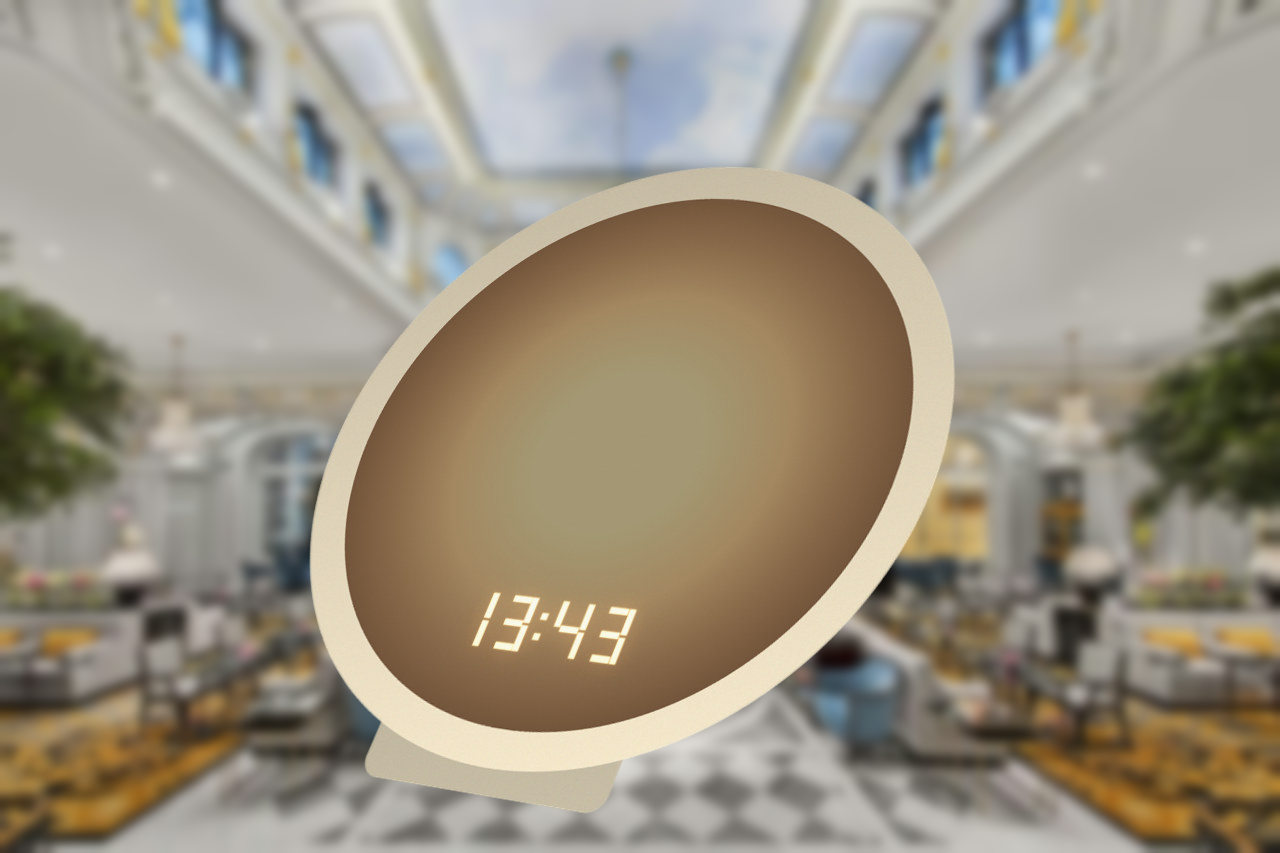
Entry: h=13 m=43
